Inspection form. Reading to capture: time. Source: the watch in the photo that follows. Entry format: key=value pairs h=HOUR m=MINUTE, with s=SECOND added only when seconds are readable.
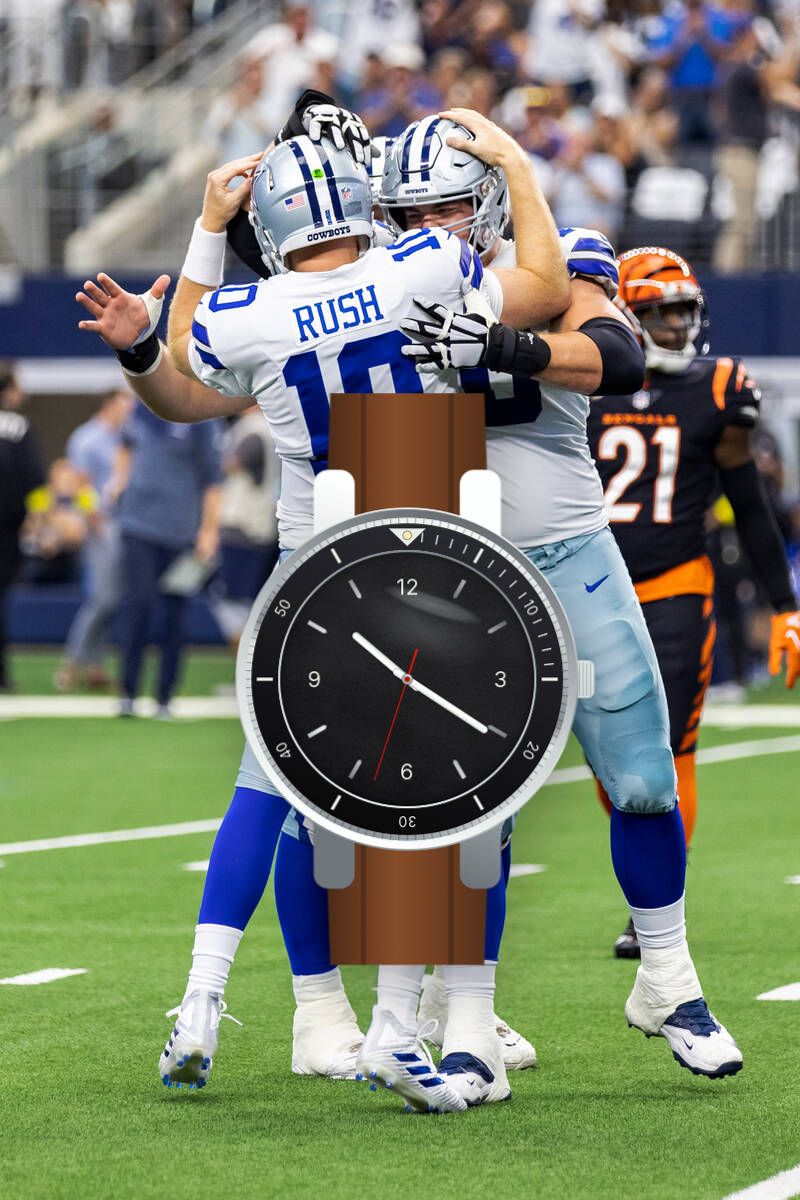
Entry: h=10 m=20 s=33
